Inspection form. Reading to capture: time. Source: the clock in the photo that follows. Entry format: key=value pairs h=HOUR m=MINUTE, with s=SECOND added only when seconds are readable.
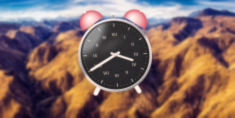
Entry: h=3 m=40
